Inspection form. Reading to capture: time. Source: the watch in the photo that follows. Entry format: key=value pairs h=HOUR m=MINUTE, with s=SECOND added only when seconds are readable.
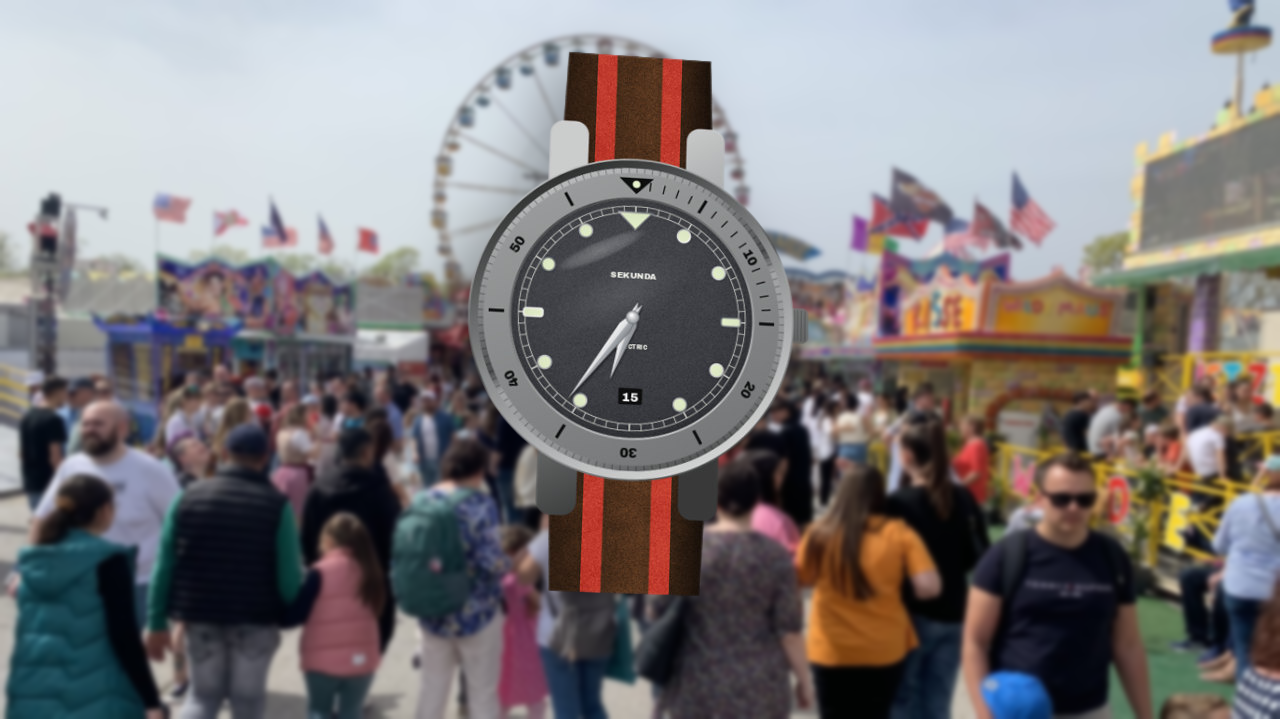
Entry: h=6 m=36
